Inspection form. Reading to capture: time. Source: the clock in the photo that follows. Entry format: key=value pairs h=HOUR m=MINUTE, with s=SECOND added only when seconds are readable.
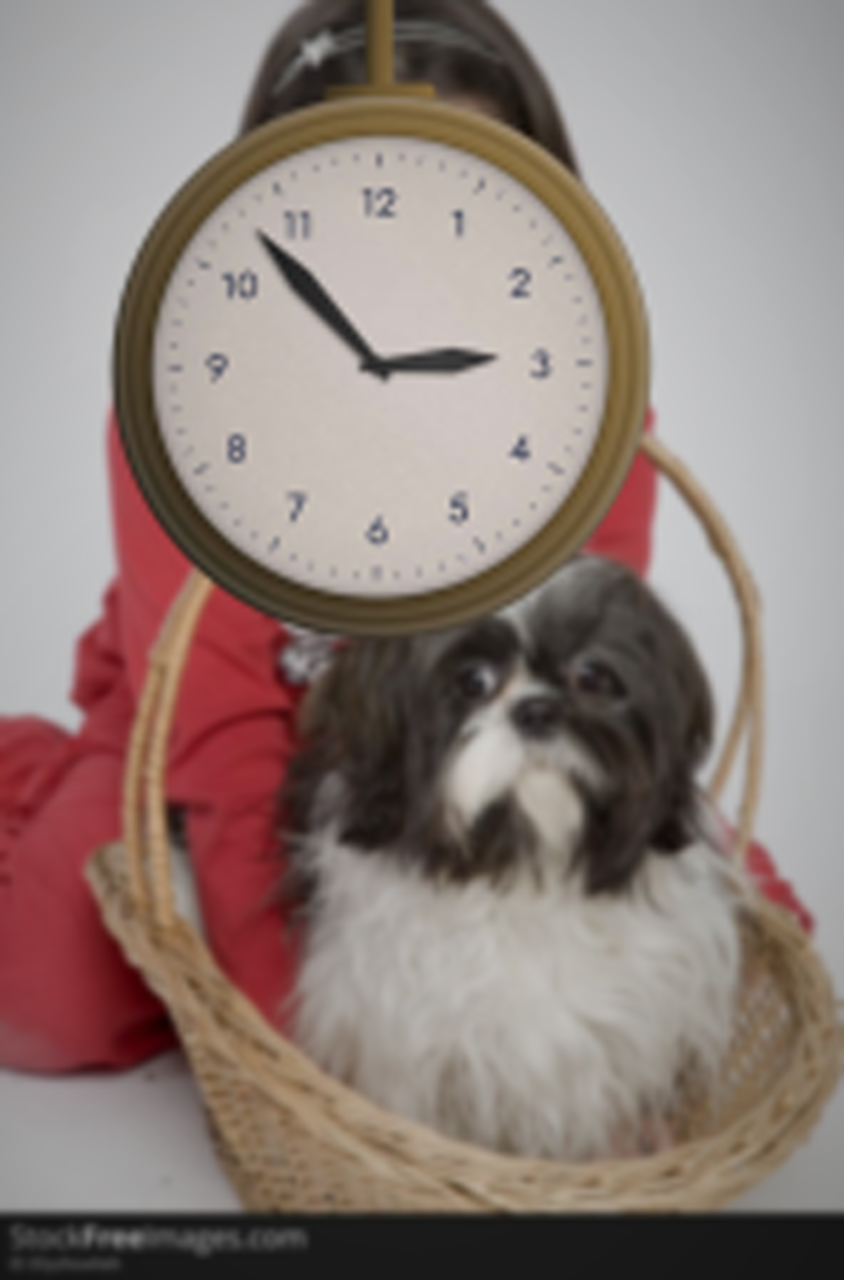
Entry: h=2 m=53
